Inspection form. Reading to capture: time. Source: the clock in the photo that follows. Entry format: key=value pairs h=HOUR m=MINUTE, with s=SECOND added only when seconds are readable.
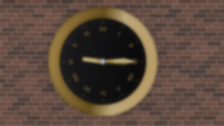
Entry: h=9 m=15
